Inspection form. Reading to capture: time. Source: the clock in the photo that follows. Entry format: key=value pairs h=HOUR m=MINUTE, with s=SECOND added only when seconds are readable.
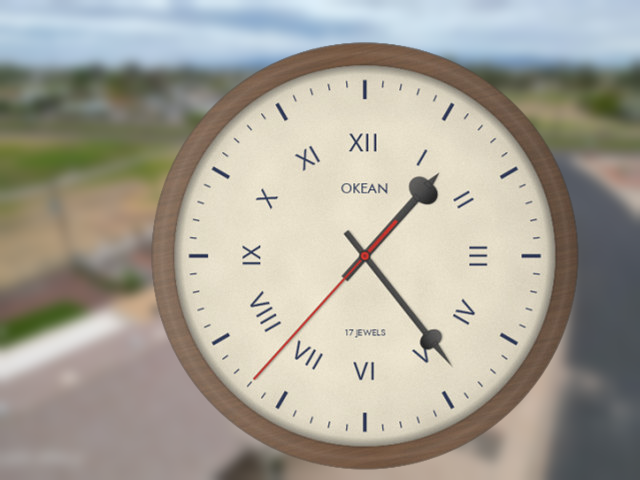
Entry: h=1 m=23 s=37
